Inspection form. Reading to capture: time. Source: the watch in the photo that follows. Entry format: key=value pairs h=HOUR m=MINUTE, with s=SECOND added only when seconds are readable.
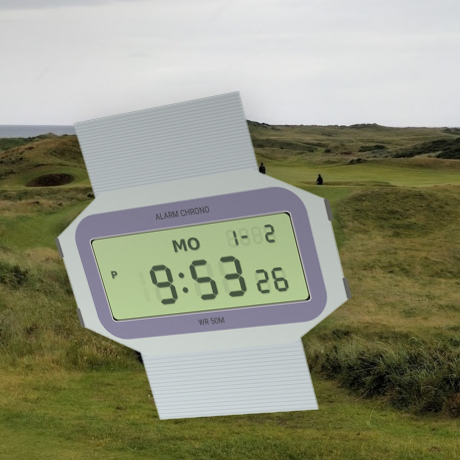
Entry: h=9 m=53 s=26
